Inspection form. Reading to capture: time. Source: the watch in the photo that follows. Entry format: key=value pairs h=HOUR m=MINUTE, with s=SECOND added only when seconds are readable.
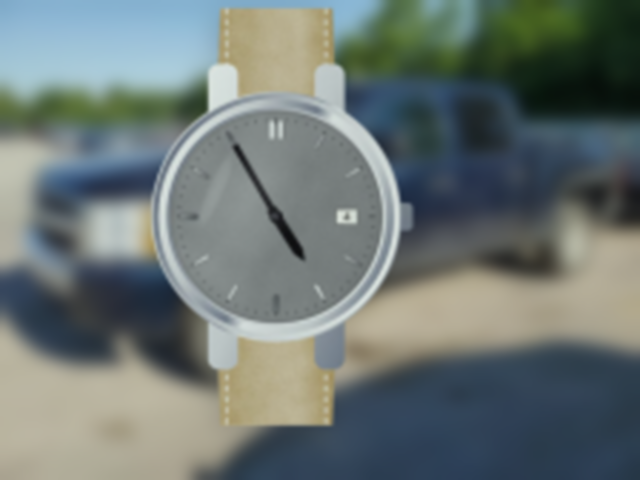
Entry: h=4 m=55
